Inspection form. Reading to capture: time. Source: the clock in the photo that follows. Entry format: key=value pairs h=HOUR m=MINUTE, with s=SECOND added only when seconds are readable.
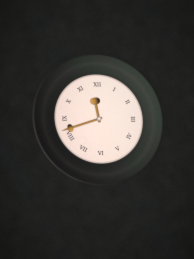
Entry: h=11 m=42
